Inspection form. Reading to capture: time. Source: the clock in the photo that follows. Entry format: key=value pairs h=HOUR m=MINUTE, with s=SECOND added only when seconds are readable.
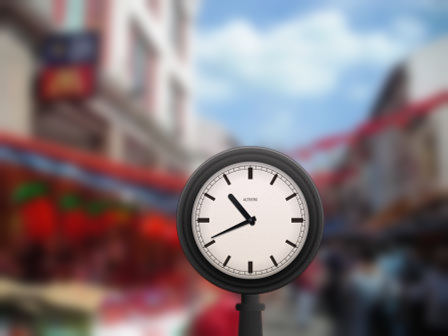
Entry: h=10 m=41
